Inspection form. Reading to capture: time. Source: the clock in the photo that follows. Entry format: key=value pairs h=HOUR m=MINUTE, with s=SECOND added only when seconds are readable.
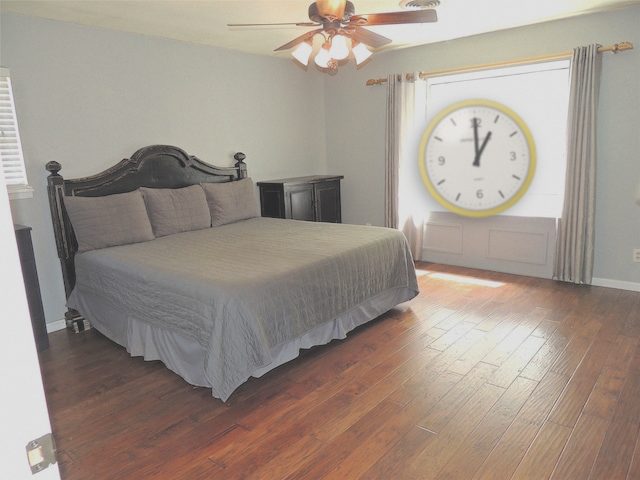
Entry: h=1 m=0
